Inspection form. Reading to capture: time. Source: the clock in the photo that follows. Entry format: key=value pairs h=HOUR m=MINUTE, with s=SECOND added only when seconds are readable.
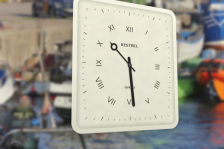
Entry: h=10 m=29
